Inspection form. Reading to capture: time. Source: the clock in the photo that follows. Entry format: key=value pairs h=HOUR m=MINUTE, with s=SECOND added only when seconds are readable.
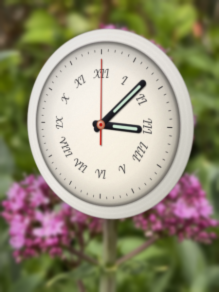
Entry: h=3 m=8 s=0
